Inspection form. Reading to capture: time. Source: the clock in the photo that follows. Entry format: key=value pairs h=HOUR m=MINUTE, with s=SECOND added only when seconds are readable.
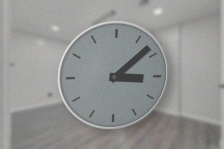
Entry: h=3 m=8
